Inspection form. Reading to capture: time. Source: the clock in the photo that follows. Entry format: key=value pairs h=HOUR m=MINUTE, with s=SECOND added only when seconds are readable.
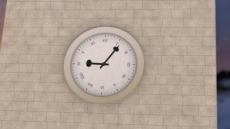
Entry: h=9 m=6
